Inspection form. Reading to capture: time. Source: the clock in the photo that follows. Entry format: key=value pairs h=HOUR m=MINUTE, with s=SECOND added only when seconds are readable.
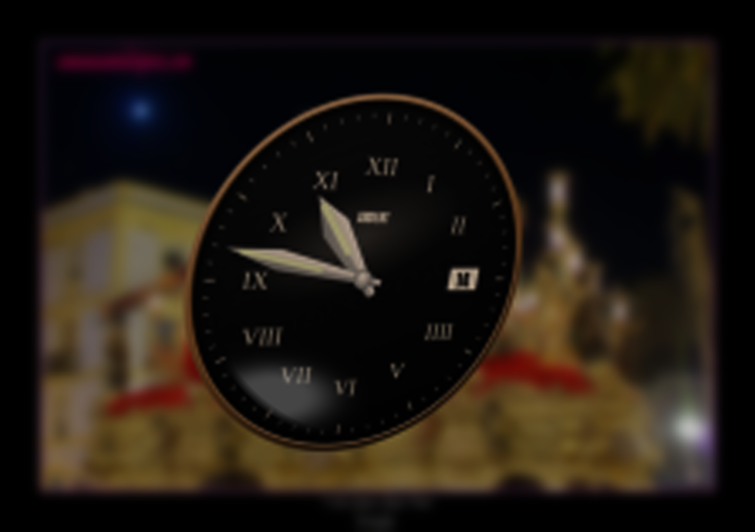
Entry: h=10 m=47
